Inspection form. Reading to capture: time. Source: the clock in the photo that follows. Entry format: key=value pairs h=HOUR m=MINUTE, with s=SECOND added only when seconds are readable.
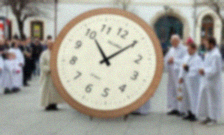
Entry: h=10 m=5
